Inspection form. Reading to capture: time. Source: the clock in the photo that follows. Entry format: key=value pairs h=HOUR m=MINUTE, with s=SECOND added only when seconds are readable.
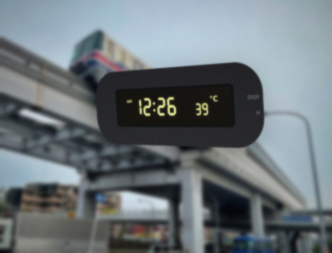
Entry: h=12 m=26
